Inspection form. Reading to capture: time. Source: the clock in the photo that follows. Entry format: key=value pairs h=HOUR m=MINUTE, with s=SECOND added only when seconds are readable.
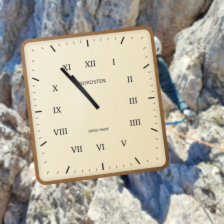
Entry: h=10 m=54
